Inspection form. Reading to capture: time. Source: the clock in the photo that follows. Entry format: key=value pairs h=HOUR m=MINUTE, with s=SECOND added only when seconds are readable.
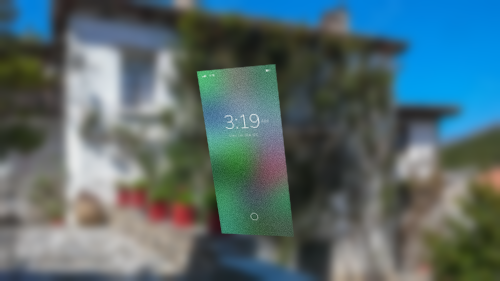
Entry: h=3 m=19
